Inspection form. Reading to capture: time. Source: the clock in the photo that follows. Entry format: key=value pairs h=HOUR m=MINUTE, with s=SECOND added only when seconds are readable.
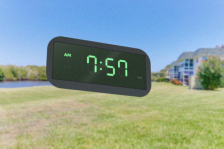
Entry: h=7 m=57
